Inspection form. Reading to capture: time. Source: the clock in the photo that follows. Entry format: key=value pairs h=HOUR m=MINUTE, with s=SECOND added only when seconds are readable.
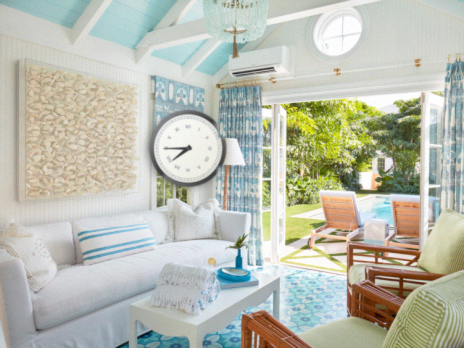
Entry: h=7 m=45
